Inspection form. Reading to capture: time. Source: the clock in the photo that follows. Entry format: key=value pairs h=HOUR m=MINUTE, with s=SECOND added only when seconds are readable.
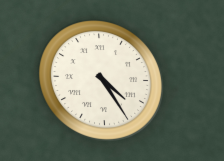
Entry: h=4 m=25
